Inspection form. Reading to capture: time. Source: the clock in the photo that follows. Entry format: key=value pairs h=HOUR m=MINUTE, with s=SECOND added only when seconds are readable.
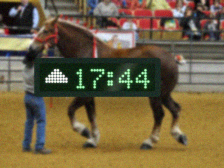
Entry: h=17 m=44
